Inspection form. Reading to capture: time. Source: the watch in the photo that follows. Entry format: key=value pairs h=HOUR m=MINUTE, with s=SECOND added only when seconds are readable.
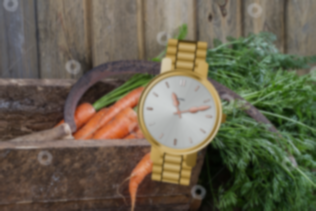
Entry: h=11 m=12
